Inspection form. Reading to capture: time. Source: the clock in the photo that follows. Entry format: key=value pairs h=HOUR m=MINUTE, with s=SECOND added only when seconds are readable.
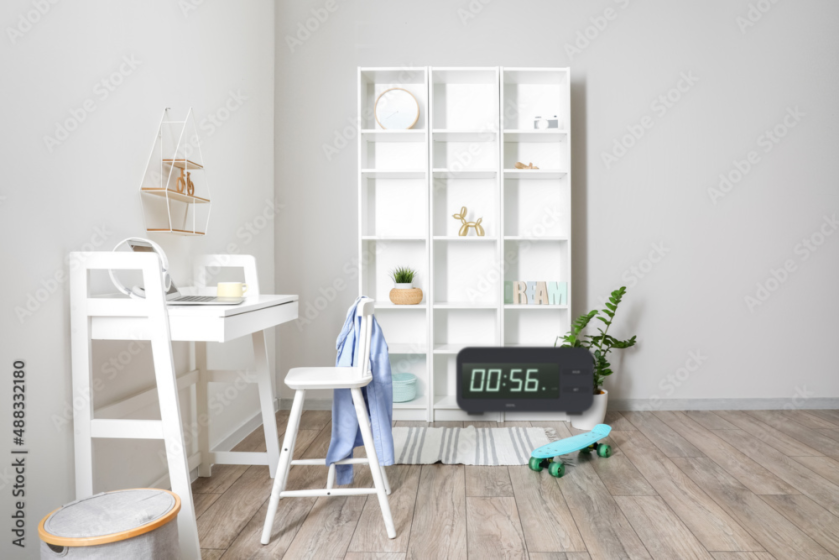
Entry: h=0 m=56
